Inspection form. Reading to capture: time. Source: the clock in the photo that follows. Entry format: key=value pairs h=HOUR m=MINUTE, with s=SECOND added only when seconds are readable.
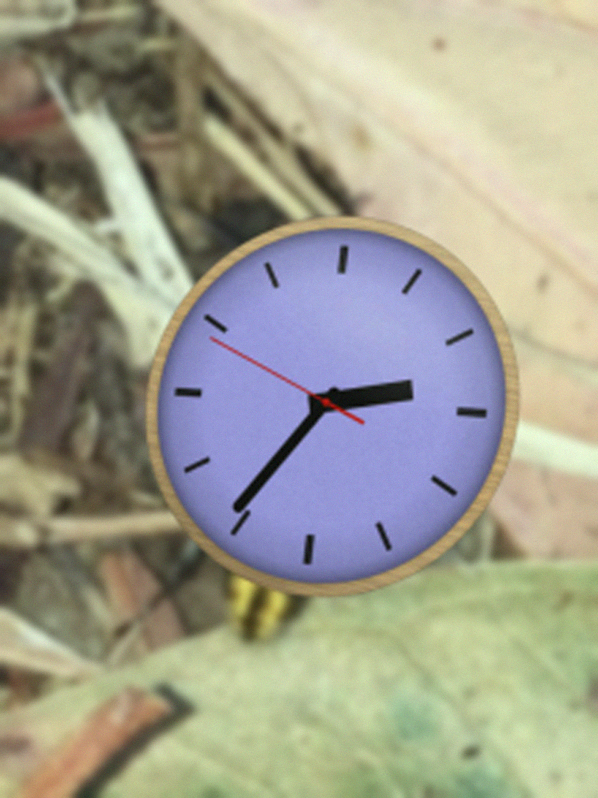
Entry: h=2 m=35 s=49
